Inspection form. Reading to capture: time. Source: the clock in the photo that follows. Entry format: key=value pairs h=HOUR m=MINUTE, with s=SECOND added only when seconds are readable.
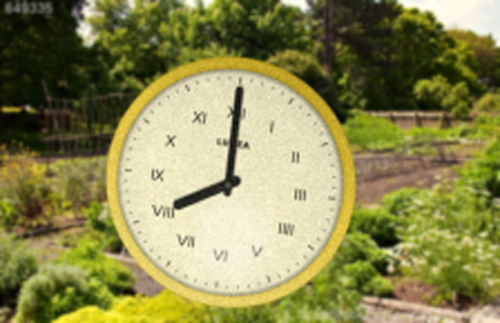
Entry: h=8 m=0
